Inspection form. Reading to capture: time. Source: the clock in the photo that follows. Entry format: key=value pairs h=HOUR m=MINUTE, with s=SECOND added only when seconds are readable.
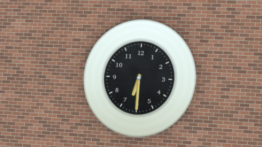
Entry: h=6 m=30
